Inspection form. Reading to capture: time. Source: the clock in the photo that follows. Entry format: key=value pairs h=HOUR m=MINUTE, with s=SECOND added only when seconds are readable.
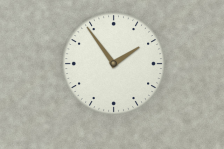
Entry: h=1 m=54
